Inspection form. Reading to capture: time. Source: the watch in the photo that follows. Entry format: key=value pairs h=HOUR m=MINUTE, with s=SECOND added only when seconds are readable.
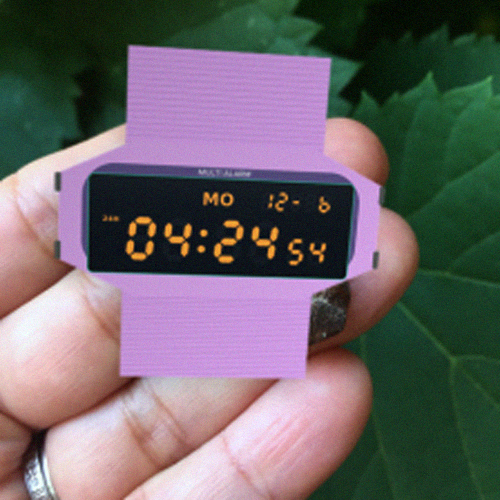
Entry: h=4 m=24 s=54
